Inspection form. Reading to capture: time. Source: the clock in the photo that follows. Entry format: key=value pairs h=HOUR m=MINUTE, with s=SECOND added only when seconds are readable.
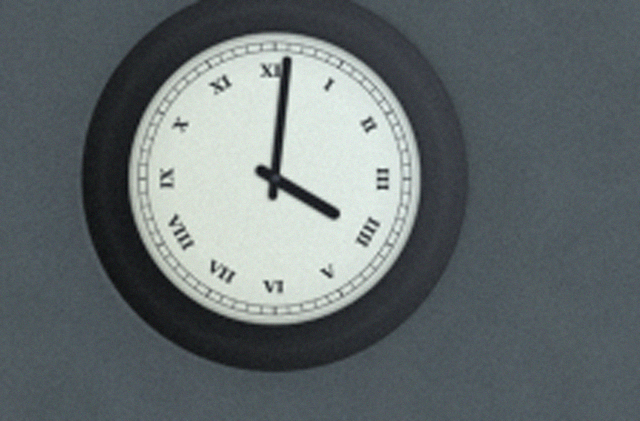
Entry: h=4 m=1
